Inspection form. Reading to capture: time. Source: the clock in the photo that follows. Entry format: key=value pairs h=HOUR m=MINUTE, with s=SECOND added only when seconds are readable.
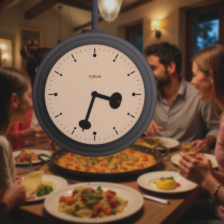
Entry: h=3 m=33
